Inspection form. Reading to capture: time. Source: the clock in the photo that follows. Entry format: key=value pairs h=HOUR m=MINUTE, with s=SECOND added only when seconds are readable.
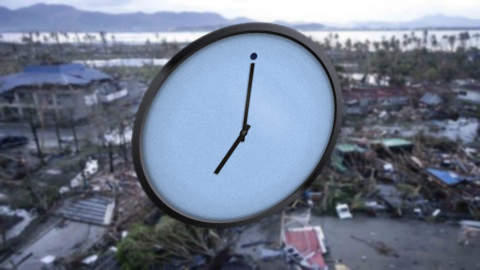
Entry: h=7 m=0
